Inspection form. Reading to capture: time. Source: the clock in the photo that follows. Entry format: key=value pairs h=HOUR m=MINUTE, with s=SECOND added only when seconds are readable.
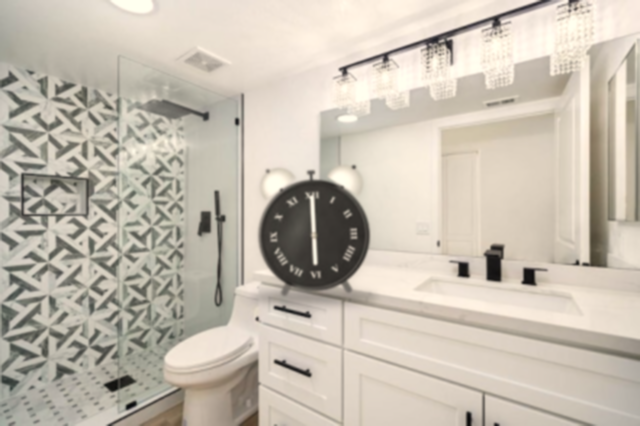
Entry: h=6 m=0
